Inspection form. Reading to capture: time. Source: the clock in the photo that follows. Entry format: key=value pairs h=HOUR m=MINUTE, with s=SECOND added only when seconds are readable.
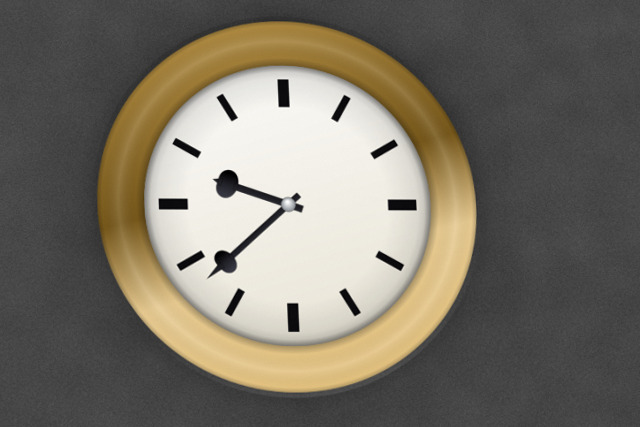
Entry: h=9 m=38
